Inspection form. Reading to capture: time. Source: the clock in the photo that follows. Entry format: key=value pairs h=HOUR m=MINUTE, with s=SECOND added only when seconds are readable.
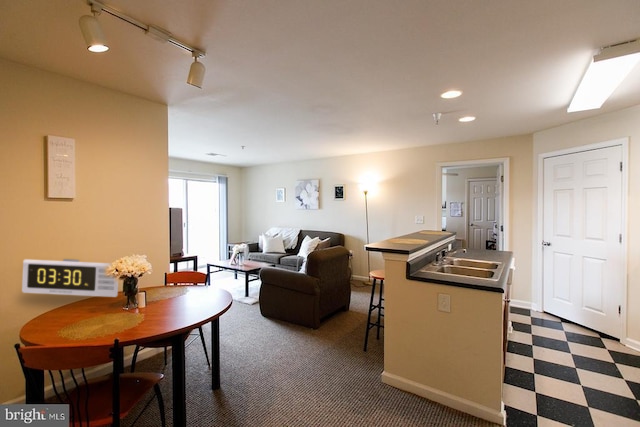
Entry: h=3 m=30
